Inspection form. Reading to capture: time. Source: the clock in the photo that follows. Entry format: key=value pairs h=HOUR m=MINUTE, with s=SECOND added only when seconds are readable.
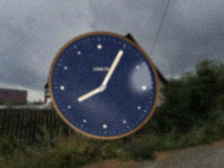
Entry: h=8 m=5
